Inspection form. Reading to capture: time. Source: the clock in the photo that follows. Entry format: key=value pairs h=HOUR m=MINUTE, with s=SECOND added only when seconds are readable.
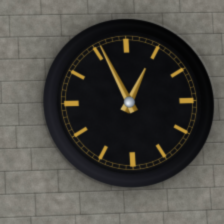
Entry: h=12 m=56
